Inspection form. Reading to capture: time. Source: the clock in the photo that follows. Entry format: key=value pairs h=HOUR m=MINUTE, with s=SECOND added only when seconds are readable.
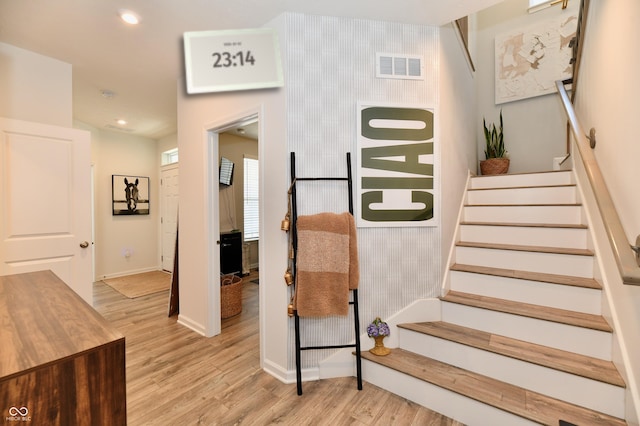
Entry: h=23 m=14
